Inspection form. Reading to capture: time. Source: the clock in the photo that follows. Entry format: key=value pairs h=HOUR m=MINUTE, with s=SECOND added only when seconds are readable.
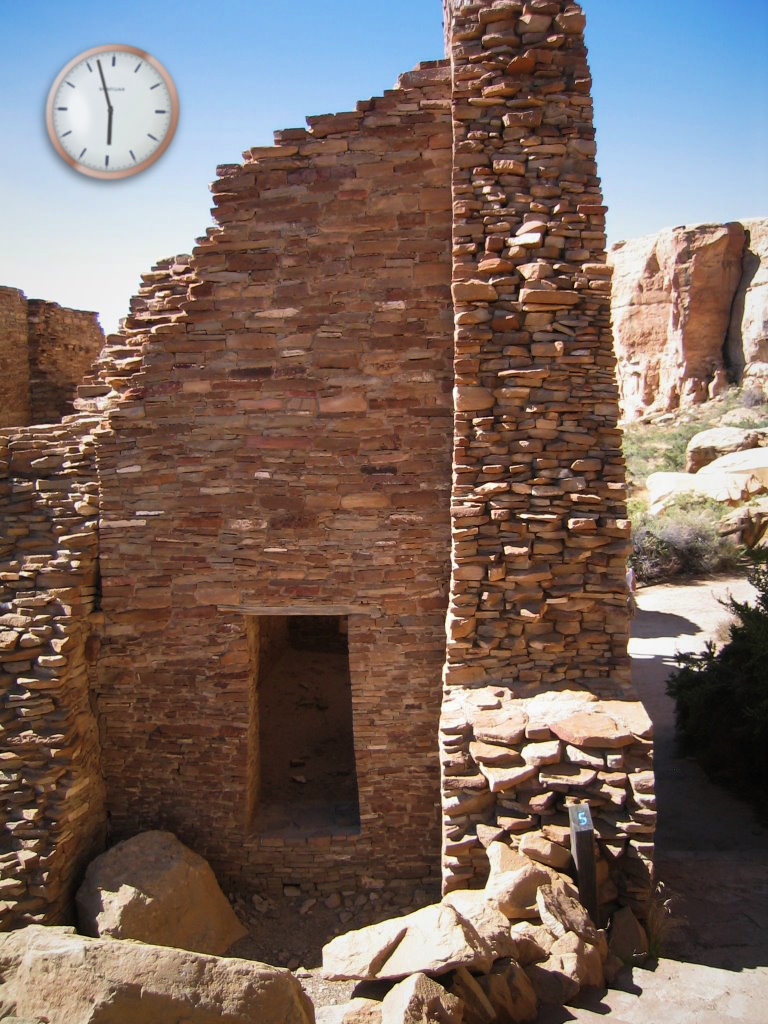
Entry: h=5 m=57
